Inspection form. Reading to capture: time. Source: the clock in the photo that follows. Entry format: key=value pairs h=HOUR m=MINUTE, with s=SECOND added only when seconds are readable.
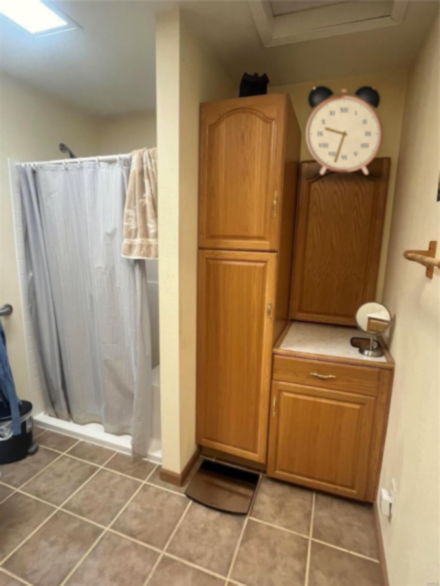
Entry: h=9 m=33
